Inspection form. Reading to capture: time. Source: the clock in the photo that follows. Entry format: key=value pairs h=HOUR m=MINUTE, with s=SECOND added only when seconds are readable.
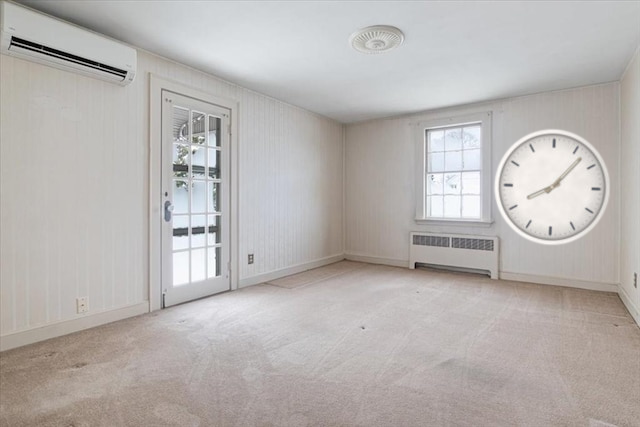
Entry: h=8 m=7
